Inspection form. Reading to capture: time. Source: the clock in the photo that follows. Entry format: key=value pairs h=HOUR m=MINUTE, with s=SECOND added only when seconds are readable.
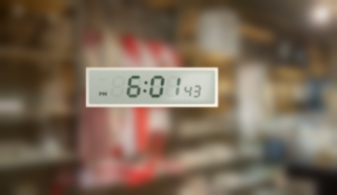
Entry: h=6 m=1 s=43
